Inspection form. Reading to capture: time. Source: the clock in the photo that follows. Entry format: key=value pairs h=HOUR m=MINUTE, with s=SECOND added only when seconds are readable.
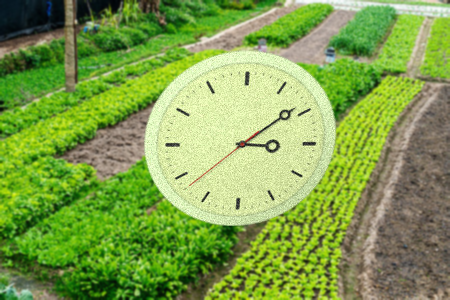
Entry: h=3 m=8 s=38
